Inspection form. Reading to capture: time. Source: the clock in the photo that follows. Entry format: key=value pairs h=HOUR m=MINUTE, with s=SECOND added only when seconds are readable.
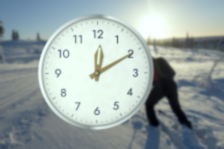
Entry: h=12 m=10
